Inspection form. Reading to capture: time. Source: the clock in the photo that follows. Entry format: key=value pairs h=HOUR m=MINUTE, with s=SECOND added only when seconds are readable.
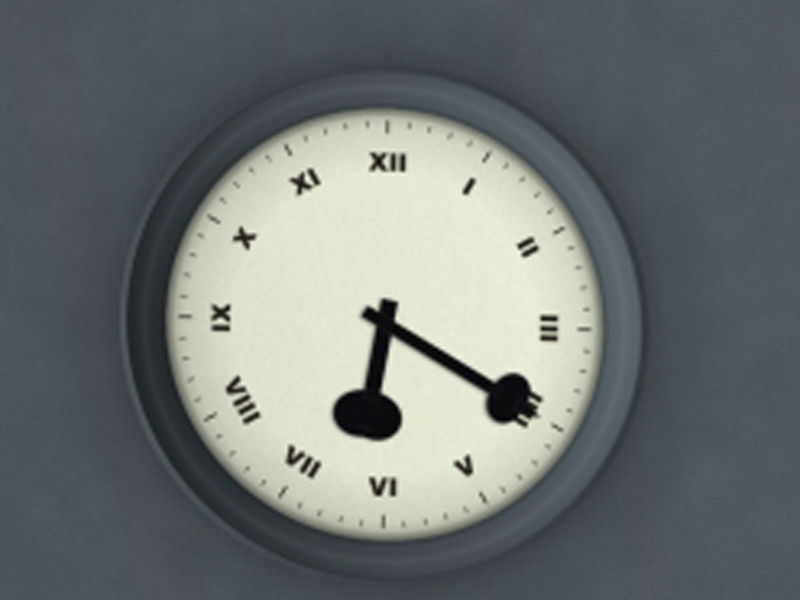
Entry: h=6 m=20
